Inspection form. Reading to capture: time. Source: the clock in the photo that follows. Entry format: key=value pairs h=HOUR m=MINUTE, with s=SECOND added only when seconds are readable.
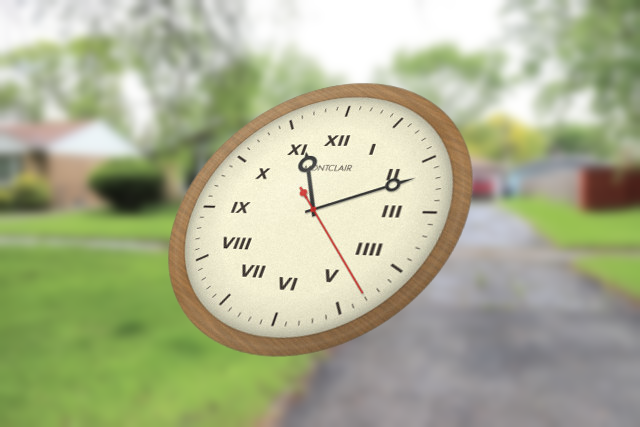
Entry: h=11 m=11 s=23
